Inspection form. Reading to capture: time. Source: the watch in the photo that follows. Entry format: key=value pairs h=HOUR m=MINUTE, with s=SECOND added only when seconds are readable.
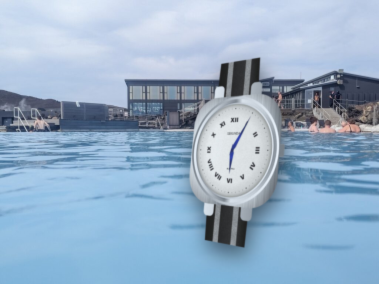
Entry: h=6 m=5
